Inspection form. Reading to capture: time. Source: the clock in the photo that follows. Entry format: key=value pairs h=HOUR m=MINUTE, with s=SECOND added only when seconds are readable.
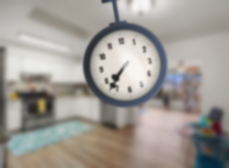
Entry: h=7 m=37
